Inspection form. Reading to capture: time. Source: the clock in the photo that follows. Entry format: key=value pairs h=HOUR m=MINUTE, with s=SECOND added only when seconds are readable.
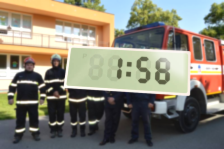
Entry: h=1 m=58
